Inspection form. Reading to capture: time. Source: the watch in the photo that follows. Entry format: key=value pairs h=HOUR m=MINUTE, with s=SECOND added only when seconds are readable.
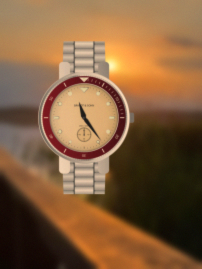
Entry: h=11 m=24
